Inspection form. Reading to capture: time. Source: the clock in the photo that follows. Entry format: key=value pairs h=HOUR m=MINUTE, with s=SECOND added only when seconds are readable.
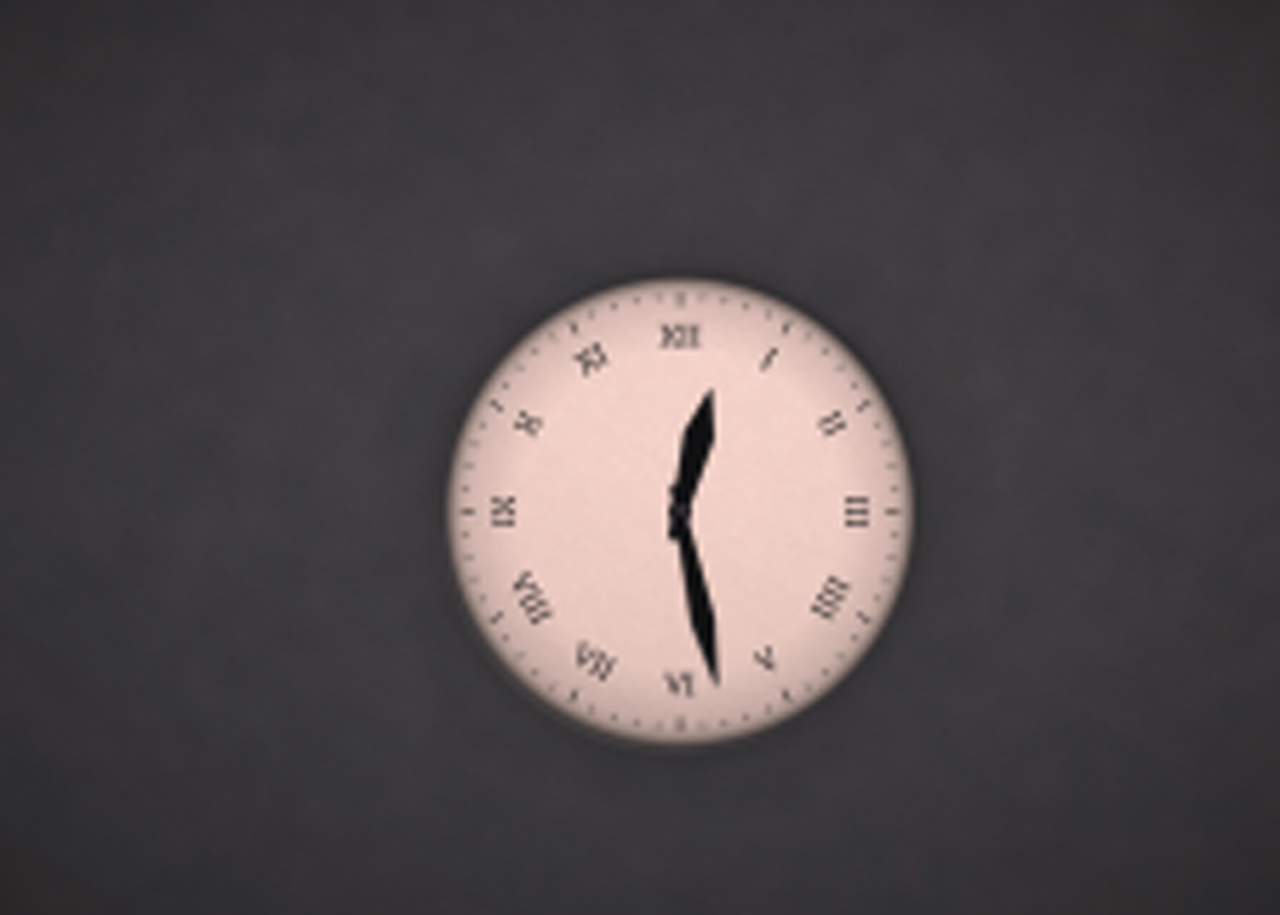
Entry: h=12 m=28
